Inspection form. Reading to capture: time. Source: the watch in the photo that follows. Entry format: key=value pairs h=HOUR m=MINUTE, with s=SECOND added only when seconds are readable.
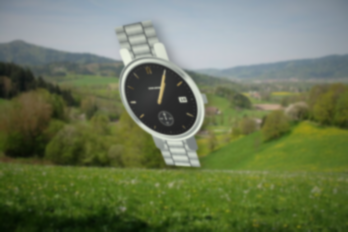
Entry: h=1 m=5
